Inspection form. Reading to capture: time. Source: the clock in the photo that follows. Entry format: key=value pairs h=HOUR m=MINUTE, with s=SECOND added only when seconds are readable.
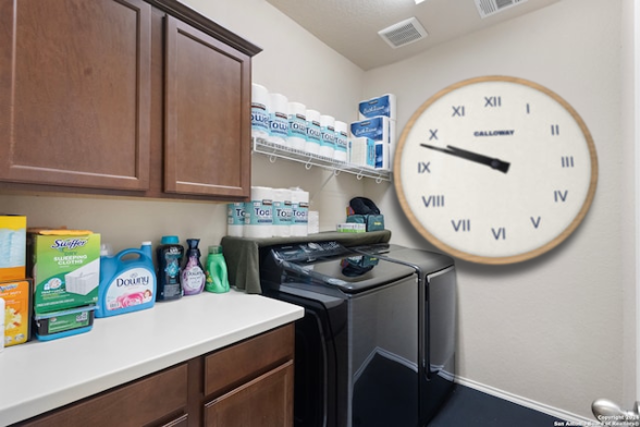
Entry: h=9 m=48
